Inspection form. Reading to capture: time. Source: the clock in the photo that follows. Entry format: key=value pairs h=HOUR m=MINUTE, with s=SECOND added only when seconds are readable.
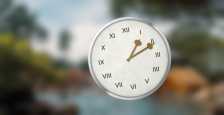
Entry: h=1 m=11
